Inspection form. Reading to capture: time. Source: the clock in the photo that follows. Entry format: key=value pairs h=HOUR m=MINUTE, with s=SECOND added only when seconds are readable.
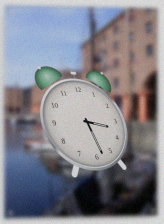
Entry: h=3 m=28
